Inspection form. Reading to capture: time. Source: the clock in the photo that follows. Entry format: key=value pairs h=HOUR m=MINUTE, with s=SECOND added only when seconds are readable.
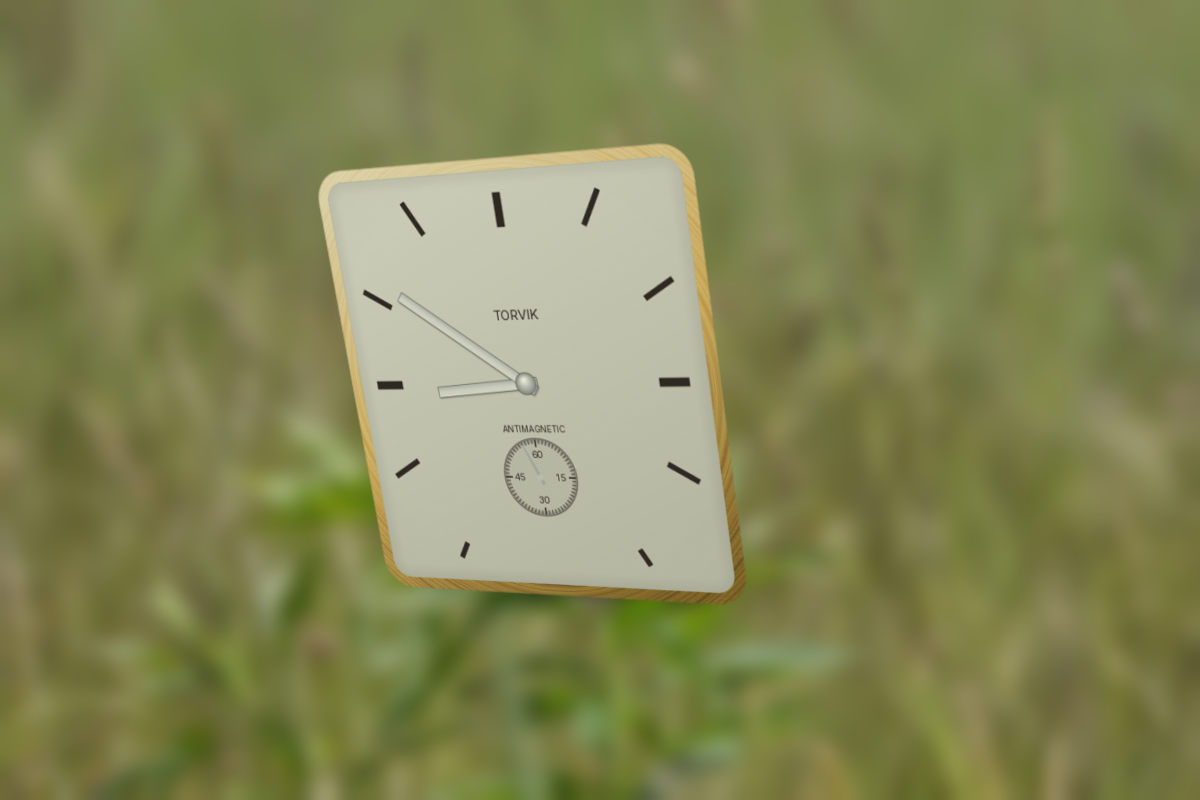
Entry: h=8 m=50 s=56
